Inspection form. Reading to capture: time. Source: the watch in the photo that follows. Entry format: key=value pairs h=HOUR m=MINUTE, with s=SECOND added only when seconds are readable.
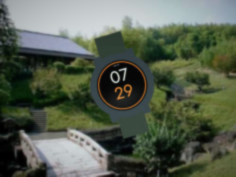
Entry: h=7 m=29
